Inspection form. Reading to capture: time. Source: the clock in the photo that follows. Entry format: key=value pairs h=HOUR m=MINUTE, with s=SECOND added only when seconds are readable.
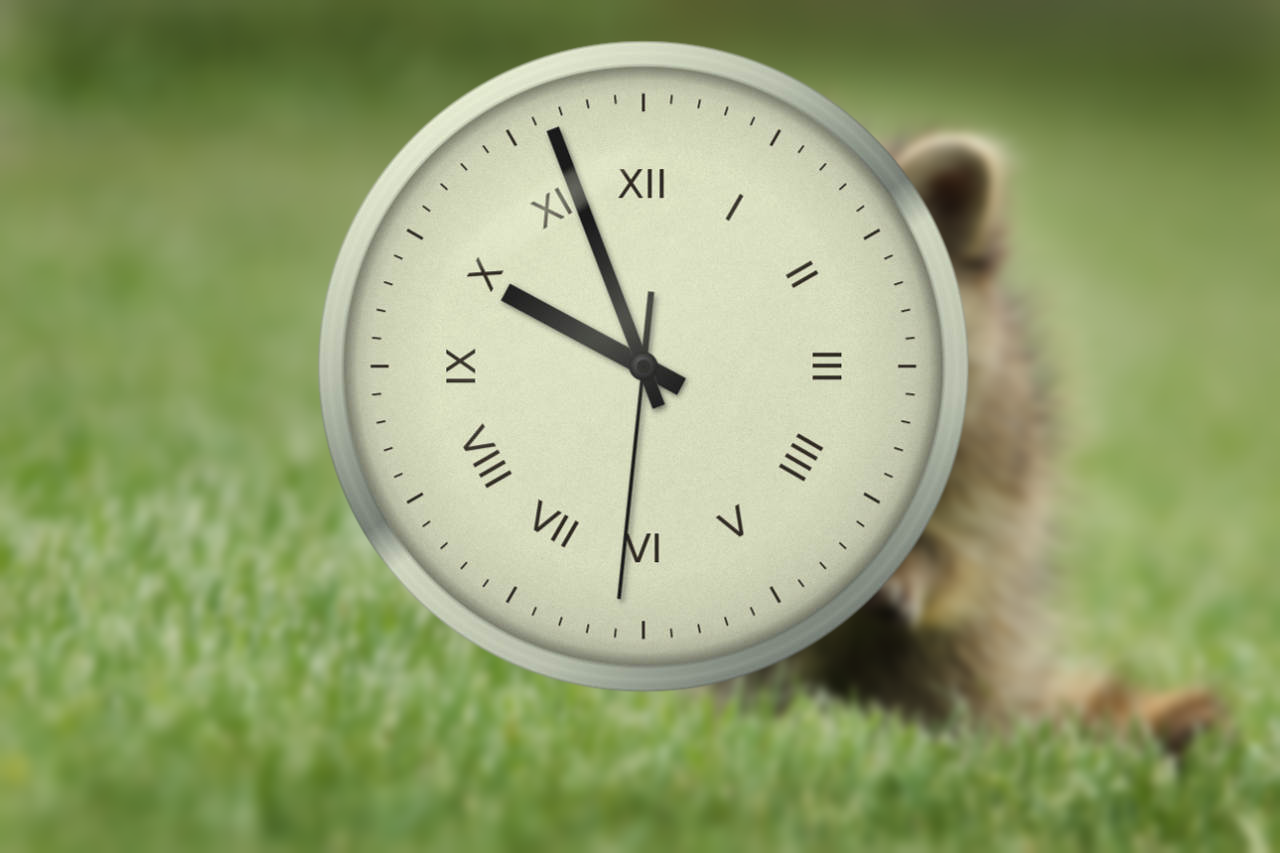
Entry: h=9 m=56 s=31
